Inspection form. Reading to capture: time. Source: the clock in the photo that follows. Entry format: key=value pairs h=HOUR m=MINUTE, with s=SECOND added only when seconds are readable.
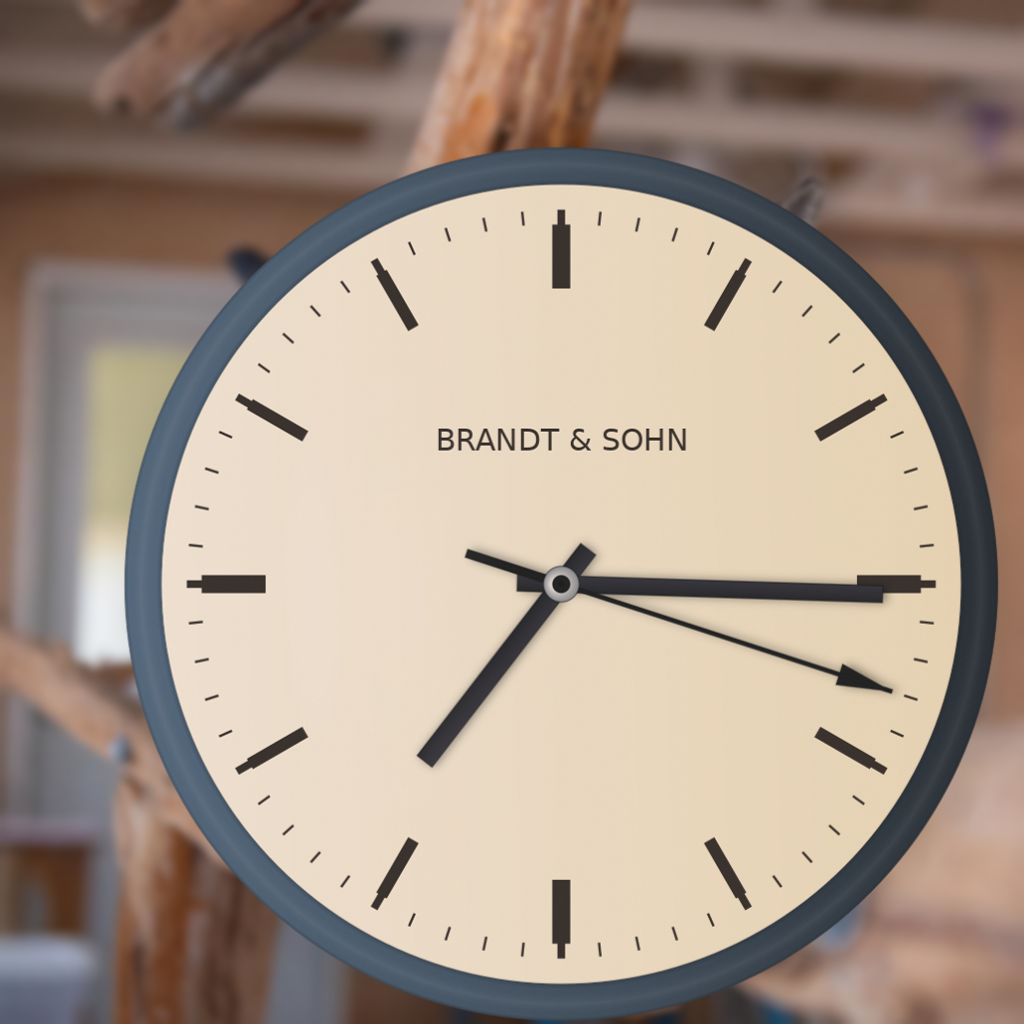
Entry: h=7 m=15 s=18
